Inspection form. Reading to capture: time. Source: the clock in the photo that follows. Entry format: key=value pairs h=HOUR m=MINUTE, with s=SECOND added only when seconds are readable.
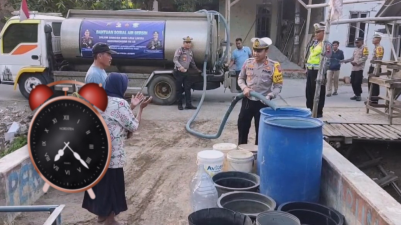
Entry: h=7 m=22
